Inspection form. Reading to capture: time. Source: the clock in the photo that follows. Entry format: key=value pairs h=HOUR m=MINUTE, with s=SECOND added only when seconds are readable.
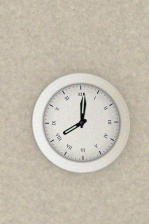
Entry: h=8 m=1
